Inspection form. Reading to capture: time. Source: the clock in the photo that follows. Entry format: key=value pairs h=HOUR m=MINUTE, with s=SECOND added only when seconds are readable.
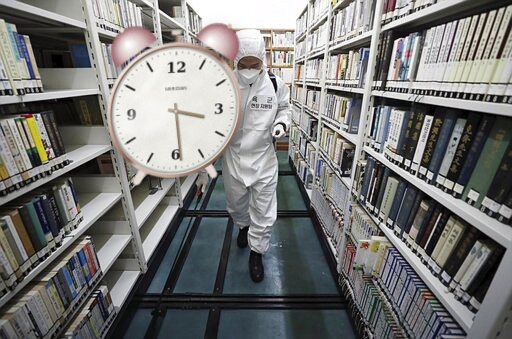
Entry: h=3 m=29
